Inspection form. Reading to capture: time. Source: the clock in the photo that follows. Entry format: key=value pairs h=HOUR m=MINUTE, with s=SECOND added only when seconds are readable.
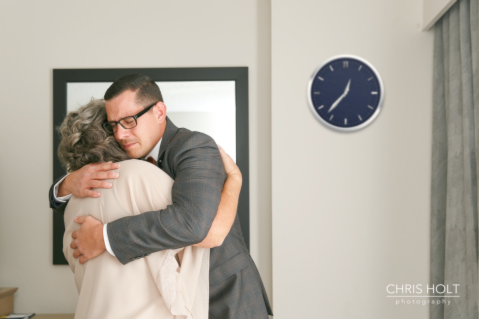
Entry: h=12 m=37
